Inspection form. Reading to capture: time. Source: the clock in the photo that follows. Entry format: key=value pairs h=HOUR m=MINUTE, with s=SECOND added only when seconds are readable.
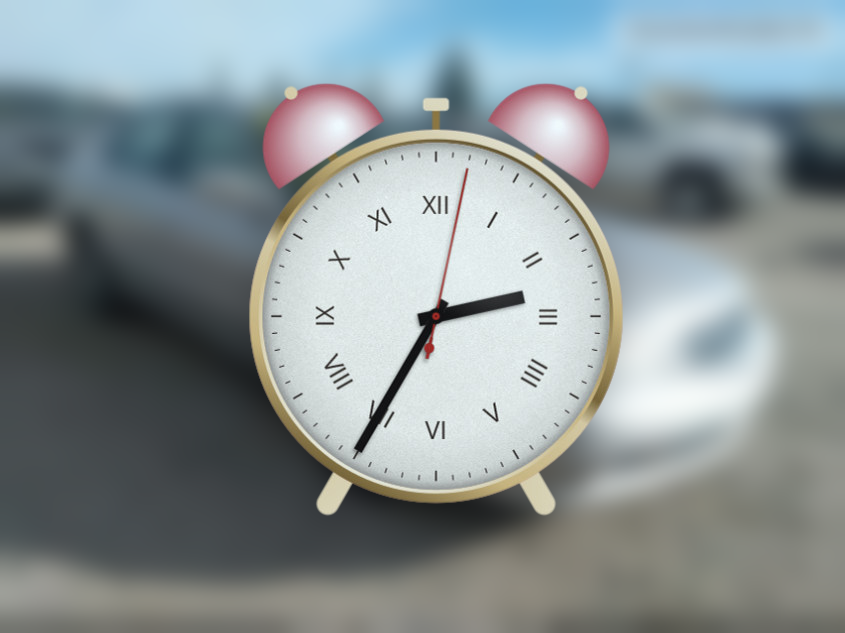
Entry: h=2 m=35 s=2
